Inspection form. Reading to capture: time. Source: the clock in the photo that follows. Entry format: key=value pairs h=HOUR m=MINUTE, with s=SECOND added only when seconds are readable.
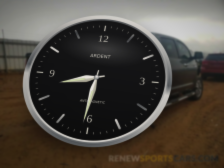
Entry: h=8 m=31
